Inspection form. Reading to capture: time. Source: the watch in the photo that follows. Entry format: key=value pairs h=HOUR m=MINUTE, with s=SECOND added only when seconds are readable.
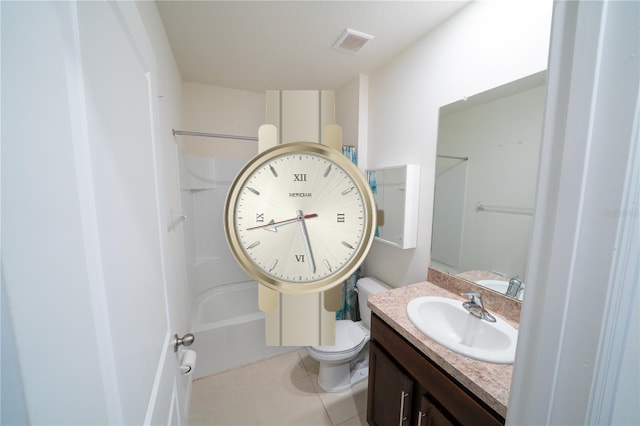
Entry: h=8 m=27 s=43
